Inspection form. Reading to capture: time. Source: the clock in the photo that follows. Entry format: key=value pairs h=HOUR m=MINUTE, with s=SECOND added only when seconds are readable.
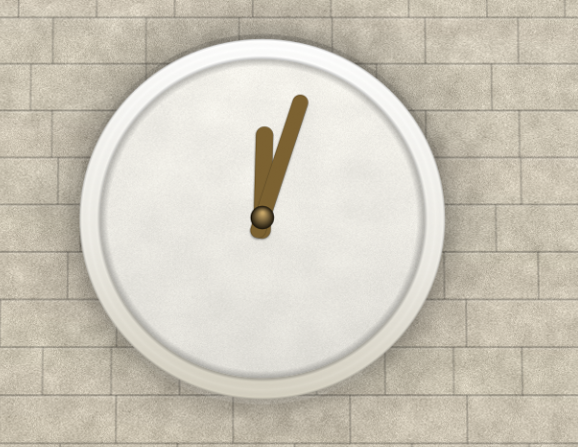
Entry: h=12 m=3
